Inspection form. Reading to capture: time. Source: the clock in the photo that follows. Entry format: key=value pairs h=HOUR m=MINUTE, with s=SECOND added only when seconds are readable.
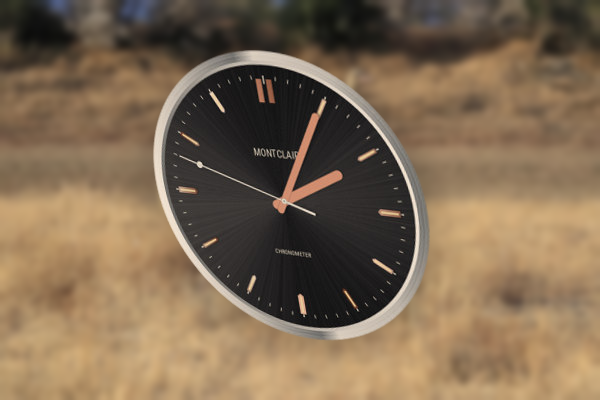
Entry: h=2 m=4 s=48
